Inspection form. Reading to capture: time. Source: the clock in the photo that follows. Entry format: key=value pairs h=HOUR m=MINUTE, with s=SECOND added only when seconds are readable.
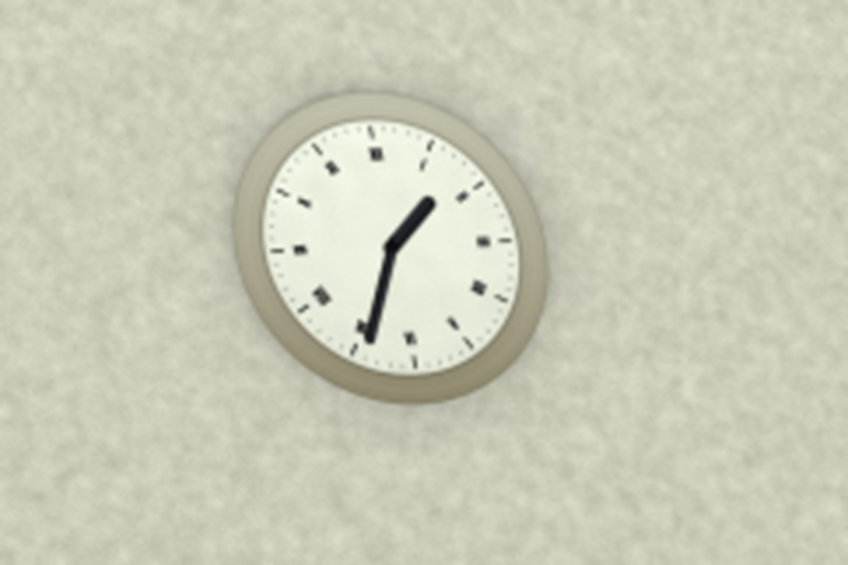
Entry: h=1 m=34
